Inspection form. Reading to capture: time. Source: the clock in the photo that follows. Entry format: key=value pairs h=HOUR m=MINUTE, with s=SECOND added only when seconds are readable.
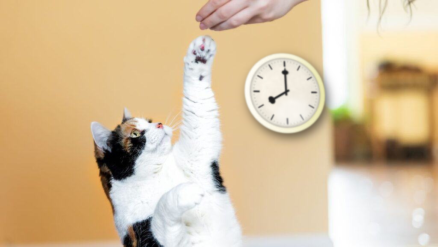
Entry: h=8 m=0
